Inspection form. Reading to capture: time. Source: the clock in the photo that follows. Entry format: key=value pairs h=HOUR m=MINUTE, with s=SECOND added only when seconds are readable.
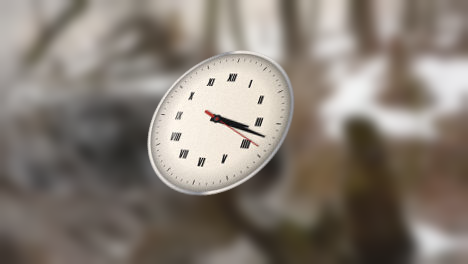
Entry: h=3 m=17 s=19
